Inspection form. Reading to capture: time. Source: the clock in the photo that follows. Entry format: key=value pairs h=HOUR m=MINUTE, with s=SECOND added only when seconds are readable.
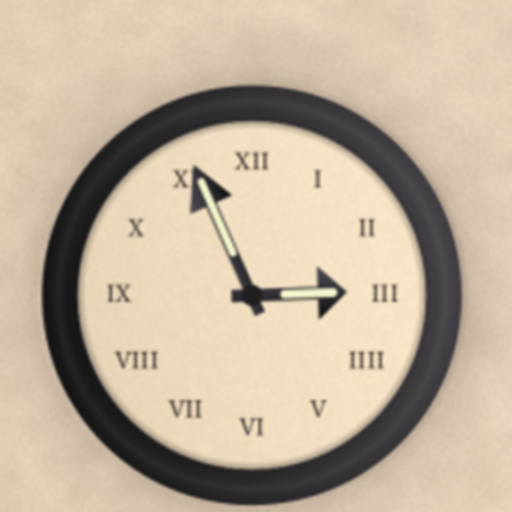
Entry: h=2 m=56
